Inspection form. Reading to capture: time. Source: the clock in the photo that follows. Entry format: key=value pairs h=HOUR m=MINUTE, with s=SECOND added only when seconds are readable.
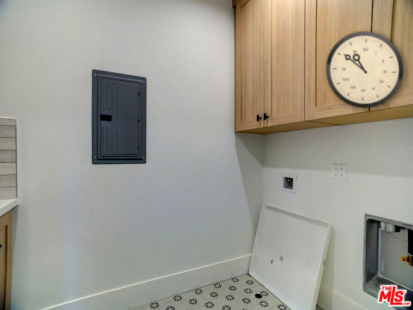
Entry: h=10 m=51
